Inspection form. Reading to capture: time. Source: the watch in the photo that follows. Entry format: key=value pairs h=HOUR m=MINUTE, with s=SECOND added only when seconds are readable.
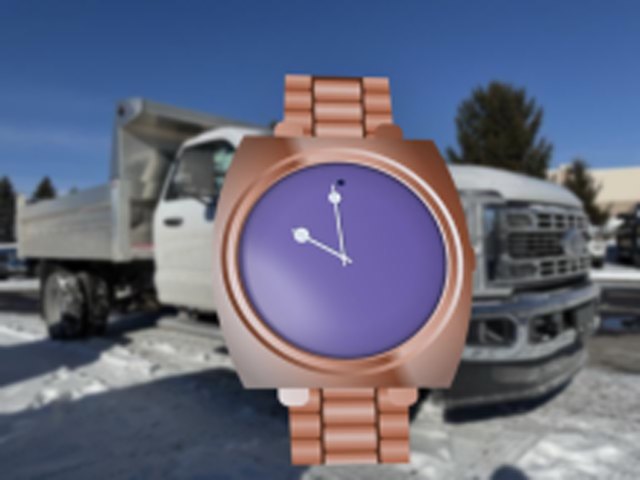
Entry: h=9 m=59
